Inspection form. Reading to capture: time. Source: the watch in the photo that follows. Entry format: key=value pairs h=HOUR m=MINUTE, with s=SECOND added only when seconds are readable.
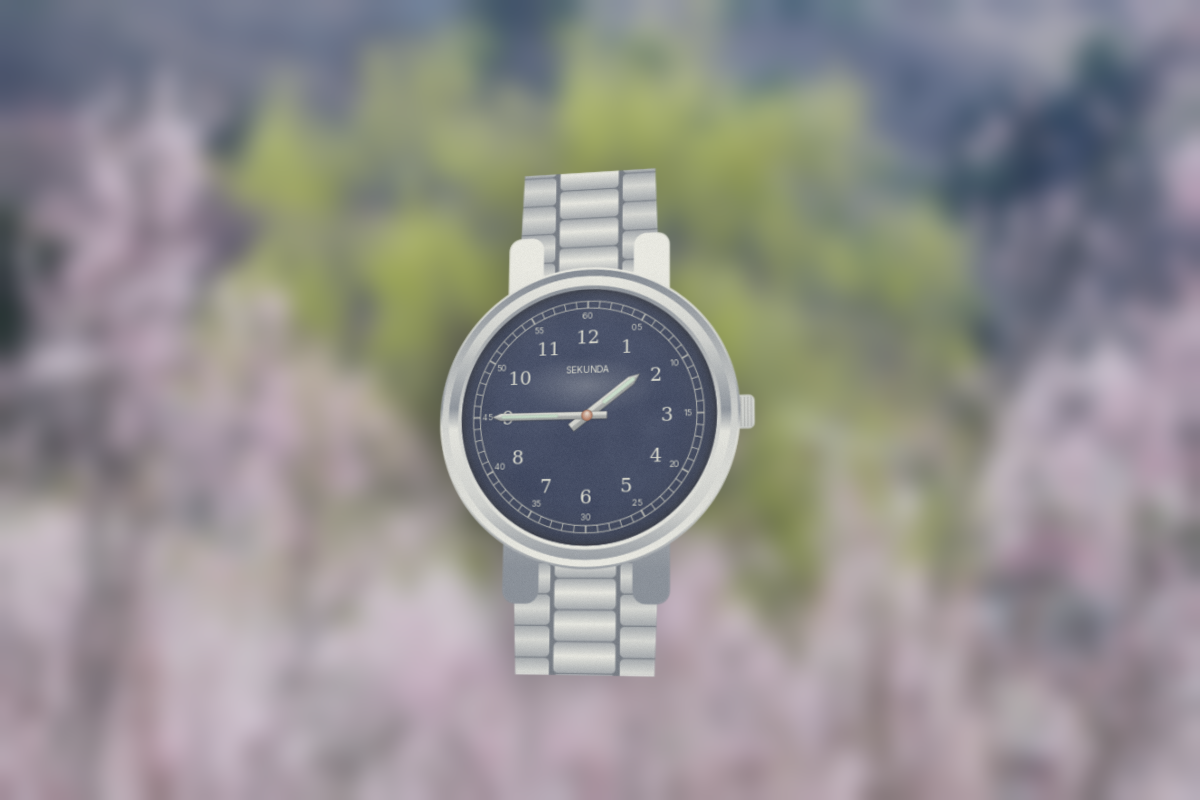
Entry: h=1 m=45
